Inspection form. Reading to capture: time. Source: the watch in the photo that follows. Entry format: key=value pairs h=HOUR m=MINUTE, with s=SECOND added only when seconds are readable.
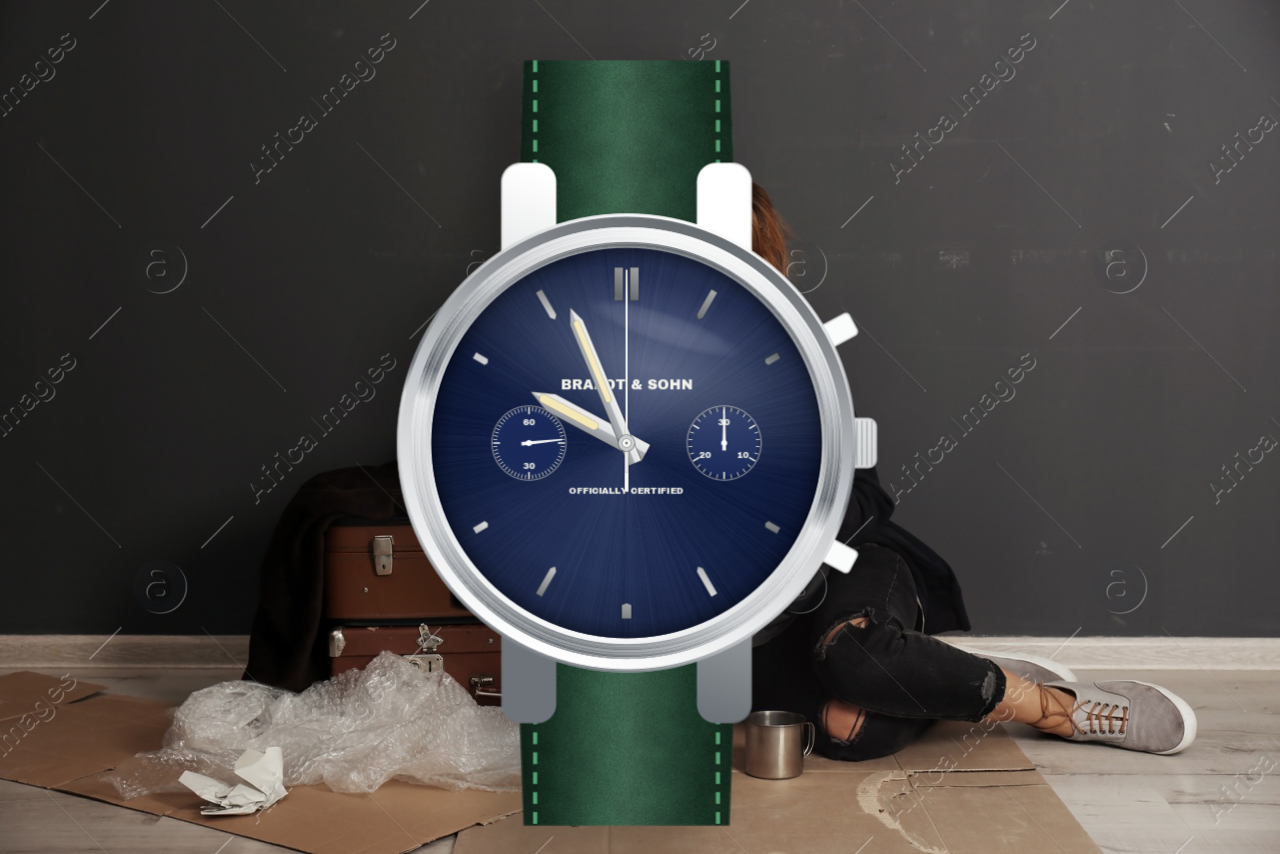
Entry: h=9 m=56 s=14
